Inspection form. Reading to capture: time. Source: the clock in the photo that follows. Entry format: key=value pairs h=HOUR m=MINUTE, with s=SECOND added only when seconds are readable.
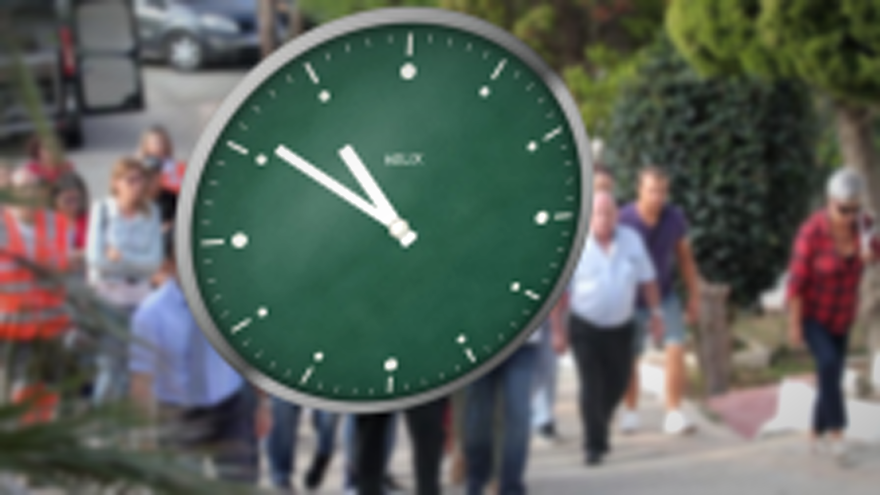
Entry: h=10 m=51
